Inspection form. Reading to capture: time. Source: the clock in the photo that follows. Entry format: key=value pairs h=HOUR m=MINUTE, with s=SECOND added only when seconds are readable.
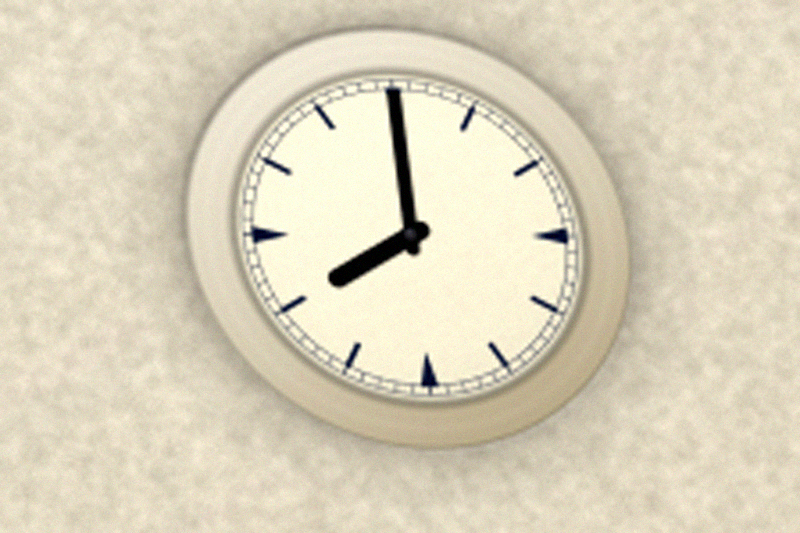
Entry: h=8 m=0
